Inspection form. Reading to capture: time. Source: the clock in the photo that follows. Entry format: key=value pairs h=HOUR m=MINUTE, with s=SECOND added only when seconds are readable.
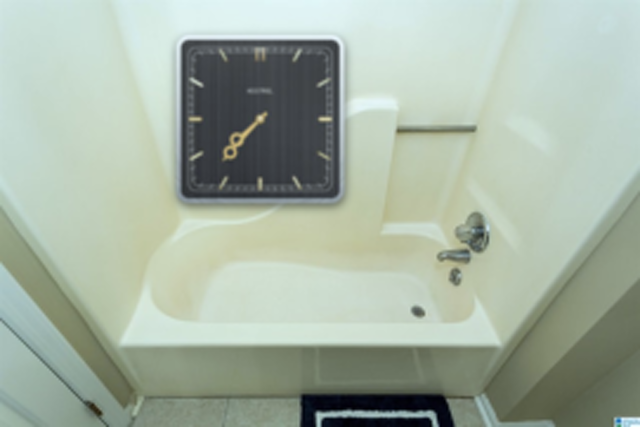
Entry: h=7 m=37
